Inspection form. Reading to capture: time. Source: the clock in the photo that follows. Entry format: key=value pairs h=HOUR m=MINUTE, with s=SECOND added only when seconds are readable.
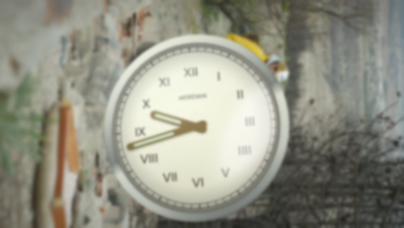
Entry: h=9 m=43
